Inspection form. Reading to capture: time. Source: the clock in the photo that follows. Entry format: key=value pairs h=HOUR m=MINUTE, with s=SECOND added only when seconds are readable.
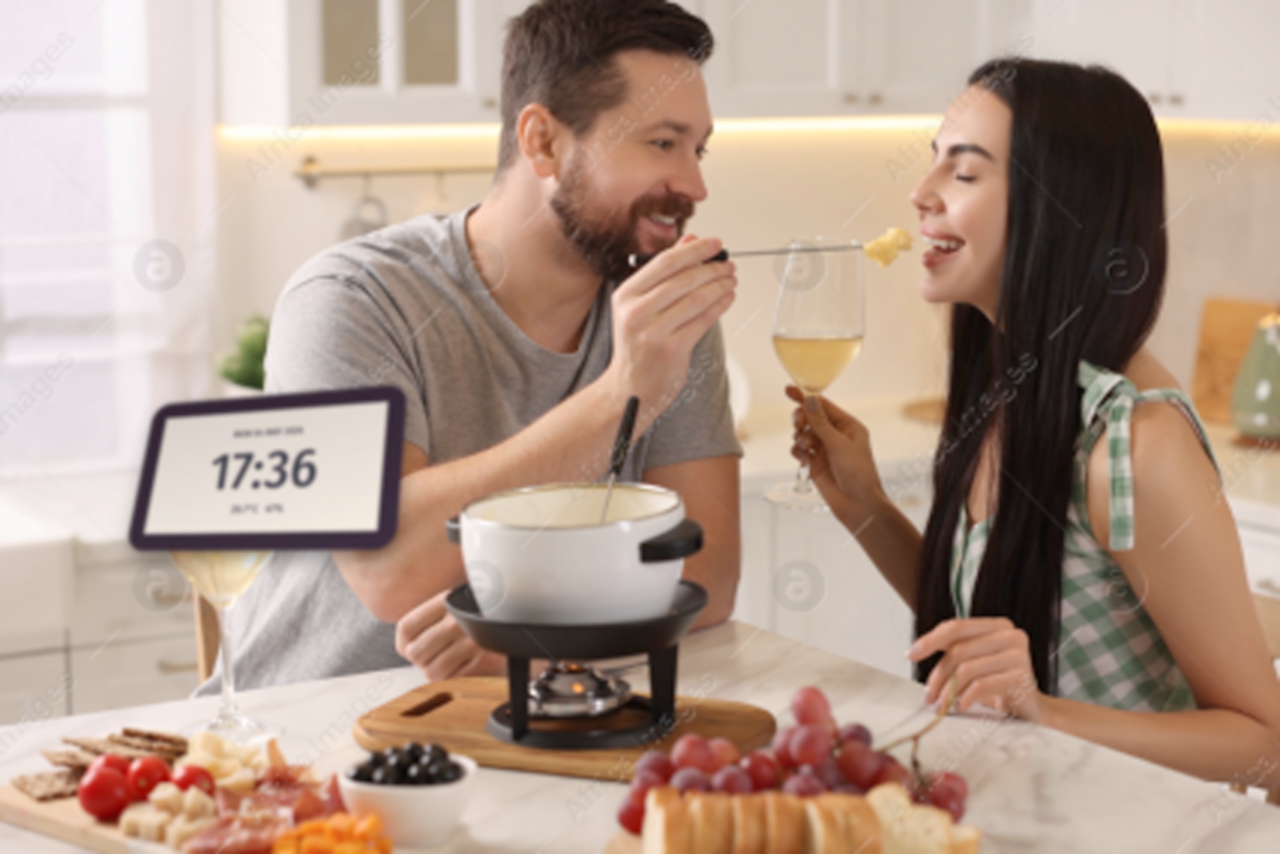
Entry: h=17 m=36
